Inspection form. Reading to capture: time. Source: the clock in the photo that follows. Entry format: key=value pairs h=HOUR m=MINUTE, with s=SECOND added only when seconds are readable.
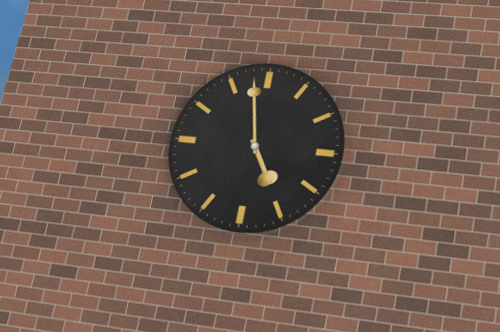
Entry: h=4 m=58
